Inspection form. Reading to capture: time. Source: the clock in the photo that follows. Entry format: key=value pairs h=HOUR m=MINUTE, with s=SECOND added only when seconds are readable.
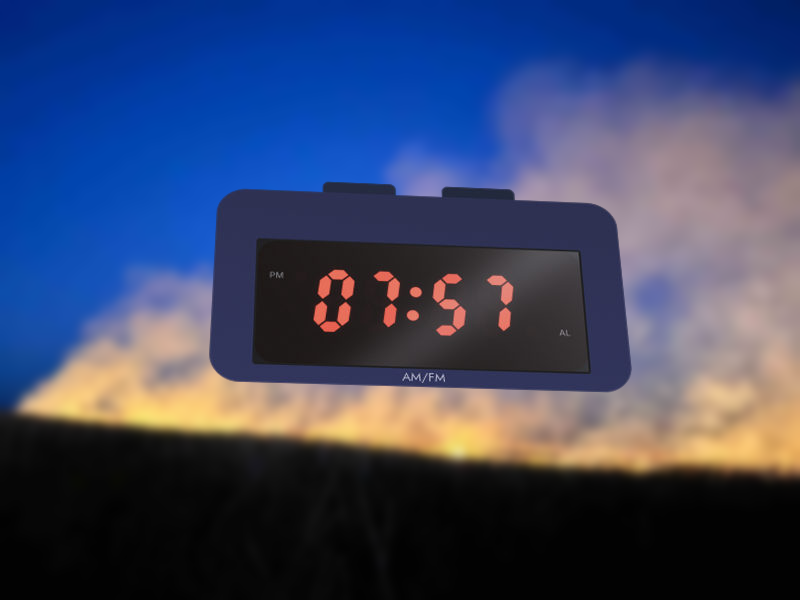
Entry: h=7 m=57
